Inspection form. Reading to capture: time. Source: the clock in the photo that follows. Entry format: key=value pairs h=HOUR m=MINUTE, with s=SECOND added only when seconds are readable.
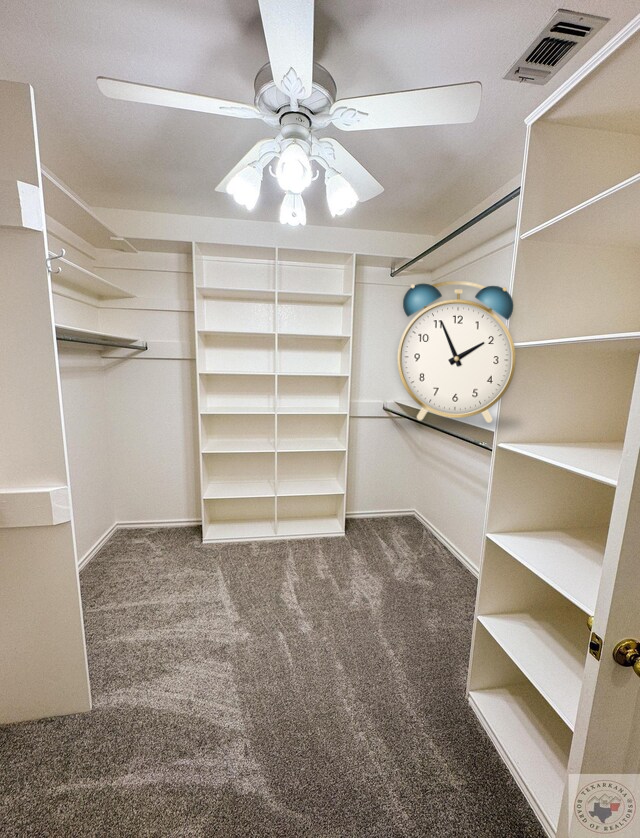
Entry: h=1 m=56
